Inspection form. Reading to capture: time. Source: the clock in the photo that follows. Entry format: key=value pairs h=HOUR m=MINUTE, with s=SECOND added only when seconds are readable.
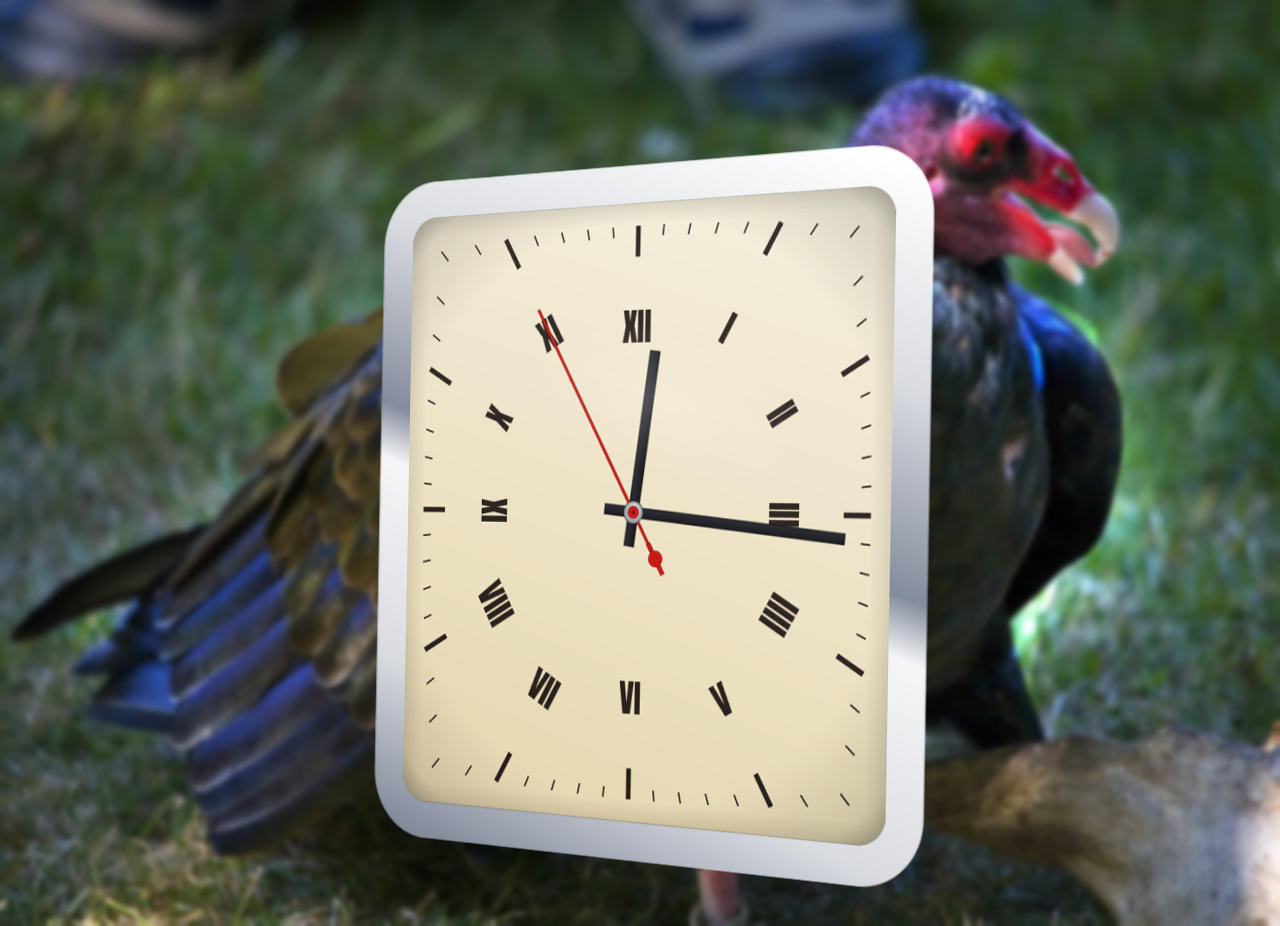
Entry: h=12 m=15 s=55
